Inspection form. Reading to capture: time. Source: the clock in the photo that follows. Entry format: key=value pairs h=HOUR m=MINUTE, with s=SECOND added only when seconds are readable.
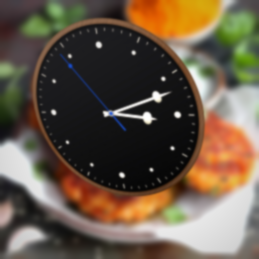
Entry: h=3 m=11 s=54
